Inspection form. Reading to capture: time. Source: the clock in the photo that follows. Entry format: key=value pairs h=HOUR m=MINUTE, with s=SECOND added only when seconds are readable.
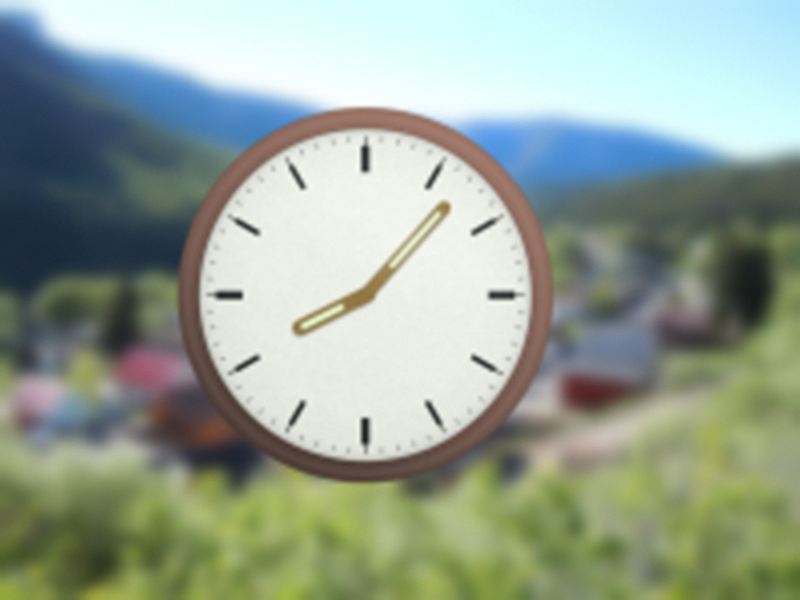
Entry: h=8 m=7
